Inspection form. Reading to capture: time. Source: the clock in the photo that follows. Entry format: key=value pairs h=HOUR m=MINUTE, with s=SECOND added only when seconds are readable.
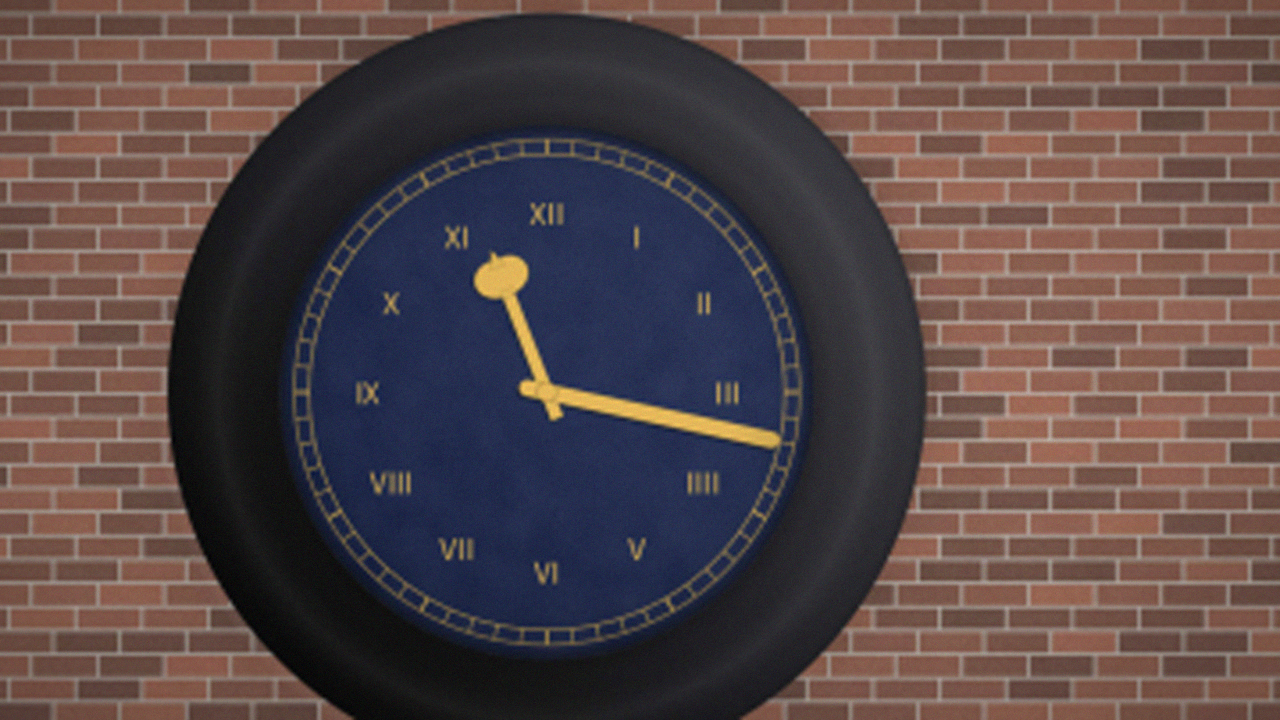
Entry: h=11 m=17
